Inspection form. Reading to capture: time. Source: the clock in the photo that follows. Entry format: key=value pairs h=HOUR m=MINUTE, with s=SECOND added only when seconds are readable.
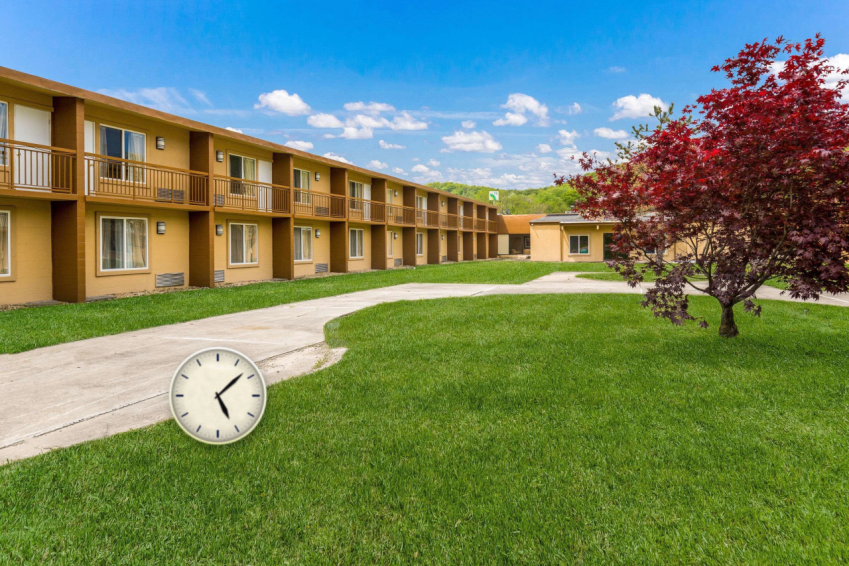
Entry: h=5 m=8
